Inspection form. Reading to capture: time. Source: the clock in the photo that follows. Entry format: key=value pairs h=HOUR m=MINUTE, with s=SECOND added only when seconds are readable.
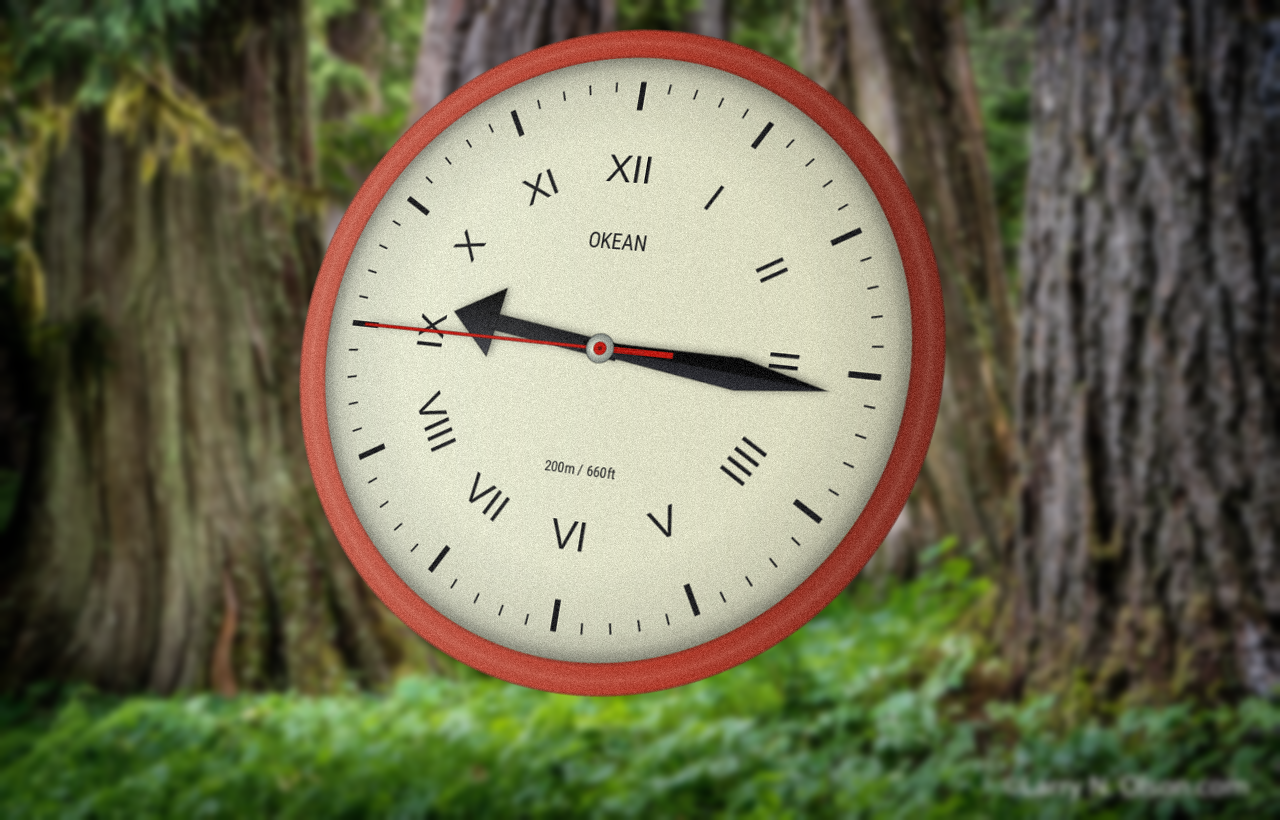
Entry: h=9 m=15 s=45
